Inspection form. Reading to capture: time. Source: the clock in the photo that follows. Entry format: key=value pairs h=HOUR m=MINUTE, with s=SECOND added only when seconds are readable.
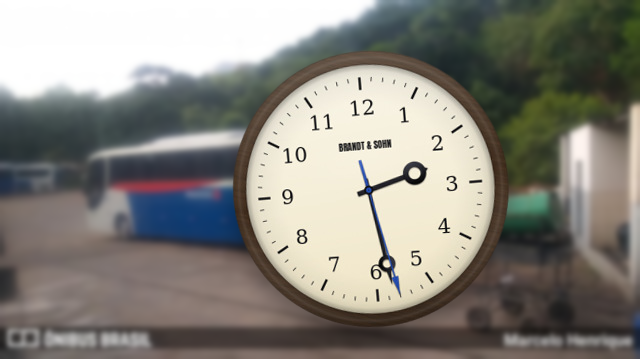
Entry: h=2 m=28 s=28
